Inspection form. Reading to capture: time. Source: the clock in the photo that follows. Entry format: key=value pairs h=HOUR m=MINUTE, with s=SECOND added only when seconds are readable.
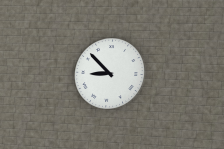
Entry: h=8 m=52
